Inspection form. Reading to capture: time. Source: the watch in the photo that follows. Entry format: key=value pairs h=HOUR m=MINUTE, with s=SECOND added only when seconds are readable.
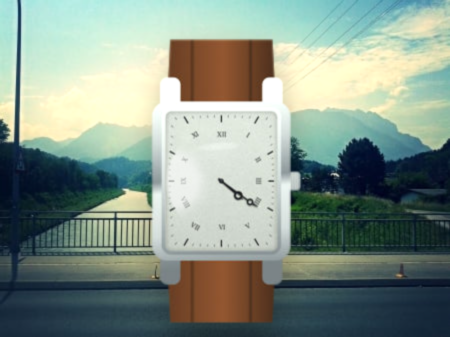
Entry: h=4 m=21
